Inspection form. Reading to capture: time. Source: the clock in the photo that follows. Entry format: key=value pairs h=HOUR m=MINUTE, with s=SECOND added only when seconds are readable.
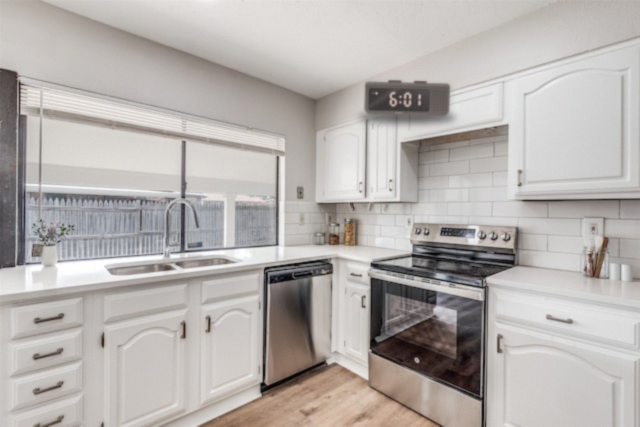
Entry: h=6 m=1
